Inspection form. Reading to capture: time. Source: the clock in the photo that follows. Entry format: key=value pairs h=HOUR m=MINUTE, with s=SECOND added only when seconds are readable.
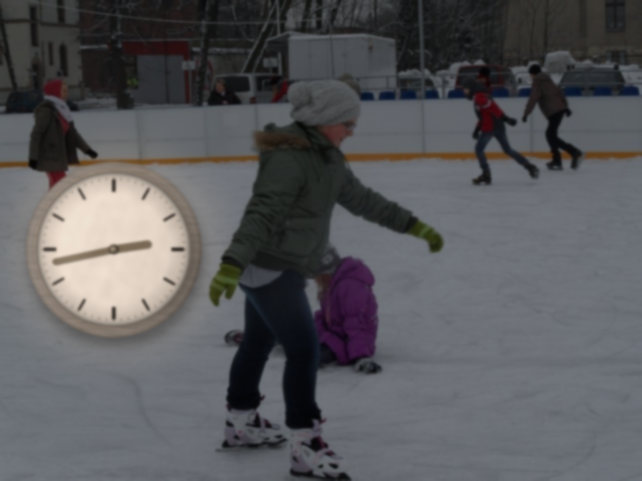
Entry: h=2 m=43
